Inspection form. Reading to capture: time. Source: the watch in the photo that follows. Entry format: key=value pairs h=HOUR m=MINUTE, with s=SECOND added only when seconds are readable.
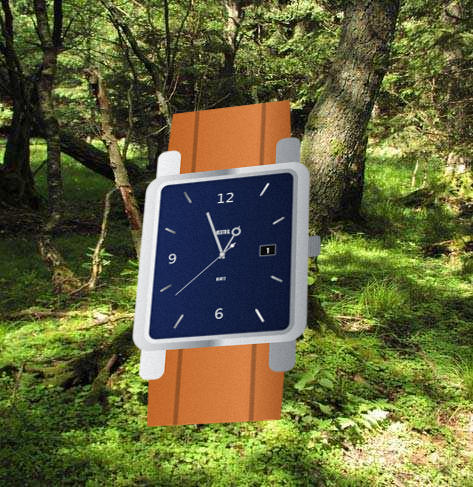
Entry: h=12 m=56 s=38
